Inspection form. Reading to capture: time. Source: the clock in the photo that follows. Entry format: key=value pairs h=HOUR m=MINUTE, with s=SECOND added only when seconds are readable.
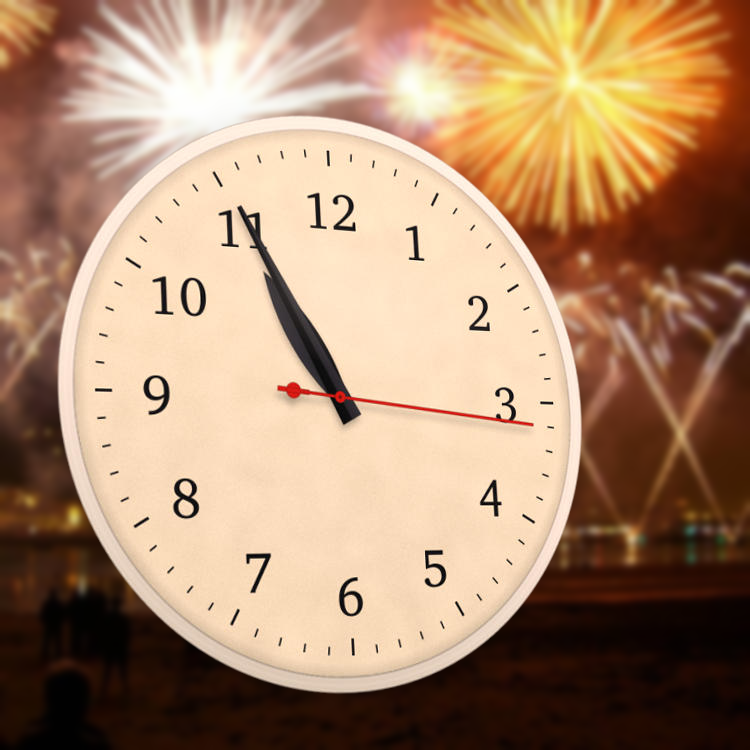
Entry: h=10 m=55 s=16
